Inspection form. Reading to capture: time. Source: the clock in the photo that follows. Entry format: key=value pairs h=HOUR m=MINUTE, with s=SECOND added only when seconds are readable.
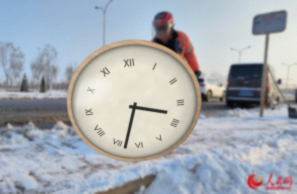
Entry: h=3 m=33
